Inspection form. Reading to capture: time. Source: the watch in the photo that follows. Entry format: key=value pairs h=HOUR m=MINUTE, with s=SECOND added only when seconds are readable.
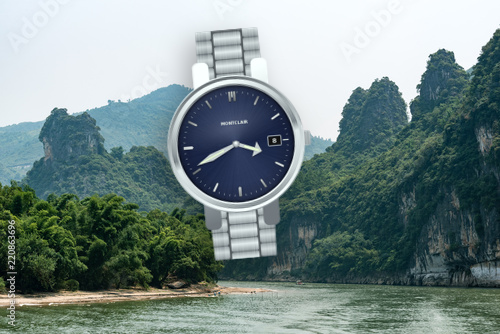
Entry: h=3 m=41
